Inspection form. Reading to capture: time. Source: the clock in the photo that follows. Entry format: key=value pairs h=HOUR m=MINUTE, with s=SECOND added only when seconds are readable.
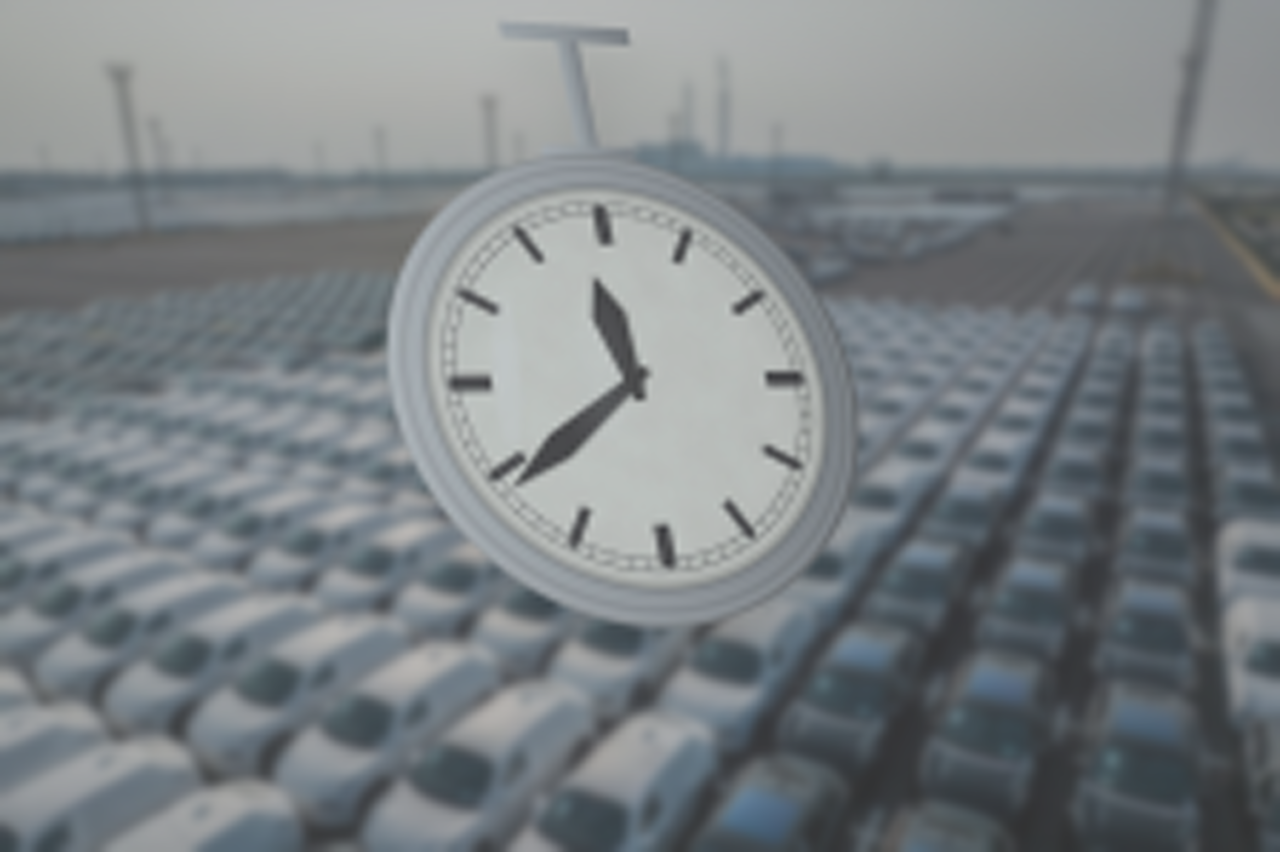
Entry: h=11 m=39
